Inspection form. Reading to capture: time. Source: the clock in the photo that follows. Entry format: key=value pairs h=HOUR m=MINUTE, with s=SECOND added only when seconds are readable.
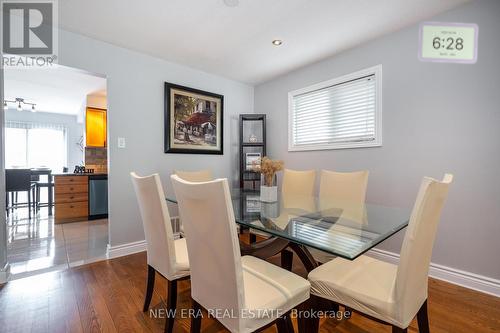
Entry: h=6 m=28
